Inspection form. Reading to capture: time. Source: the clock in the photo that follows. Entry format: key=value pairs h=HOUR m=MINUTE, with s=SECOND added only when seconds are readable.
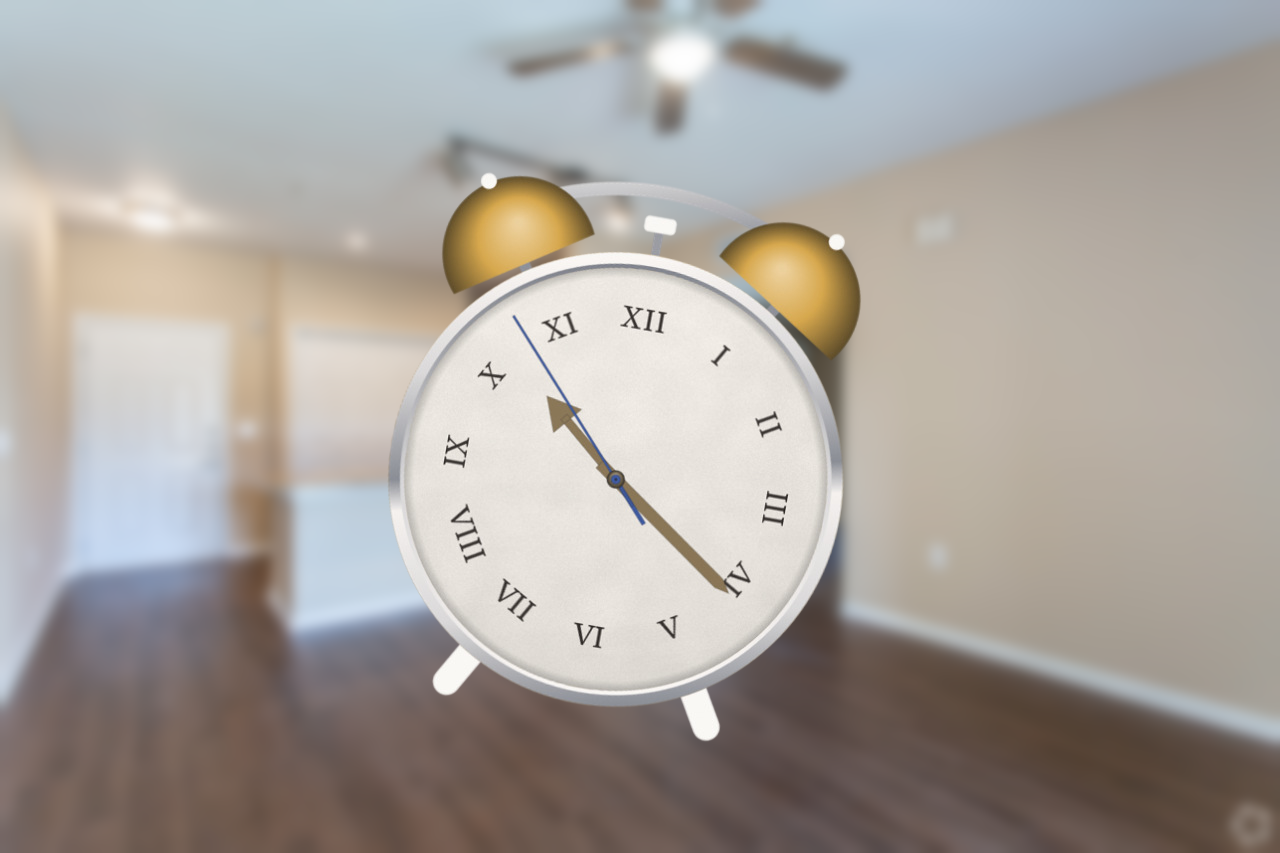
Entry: h=10 m=20 s=53
